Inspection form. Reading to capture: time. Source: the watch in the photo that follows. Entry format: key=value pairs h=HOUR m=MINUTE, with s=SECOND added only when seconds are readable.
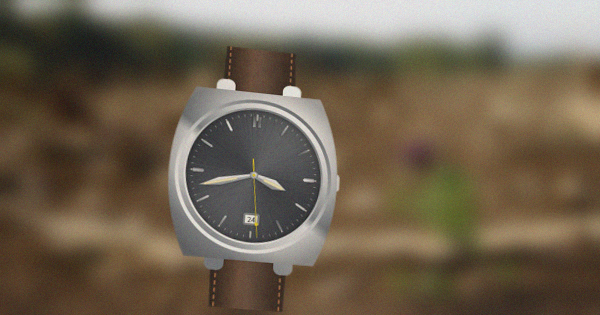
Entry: h=3 m=42 s=29
